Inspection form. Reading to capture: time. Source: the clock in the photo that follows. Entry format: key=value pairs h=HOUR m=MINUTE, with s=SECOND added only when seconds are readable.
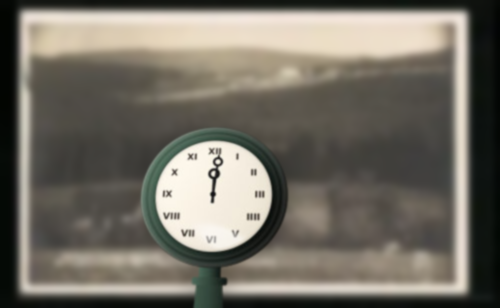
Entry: h=12 m=1
